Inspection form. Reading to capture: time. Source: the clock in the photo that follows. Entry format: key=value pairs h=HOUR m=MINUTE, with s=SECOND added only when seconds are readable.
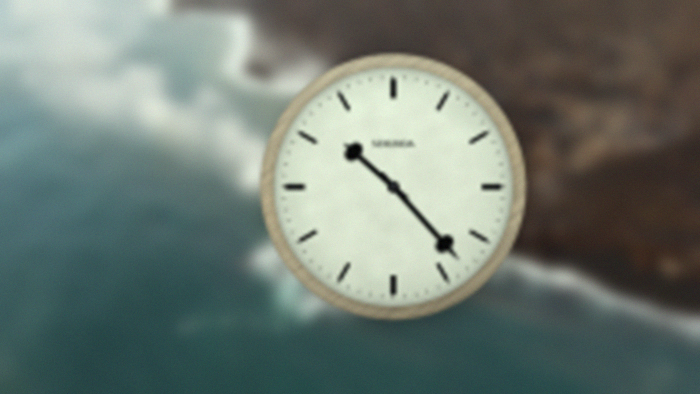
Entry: h=10 m=23
